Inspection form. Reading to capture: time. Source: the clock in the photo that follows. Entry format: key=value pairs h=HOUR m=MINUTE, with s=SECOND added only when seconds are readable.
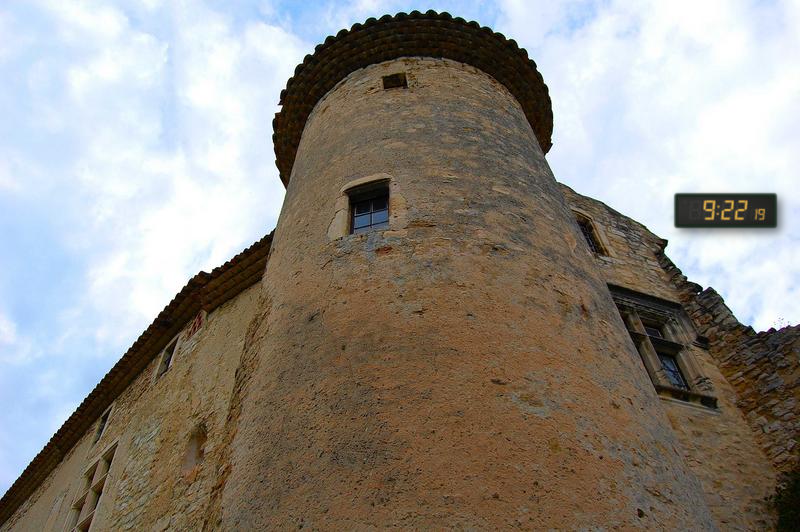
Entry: h=9 m=22 s=19
